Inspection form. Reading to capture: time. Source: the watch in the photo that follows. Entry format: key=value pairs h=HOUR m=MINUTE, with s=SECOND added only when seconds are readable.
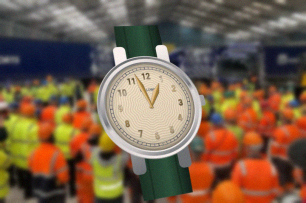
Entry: h=12 m=57
